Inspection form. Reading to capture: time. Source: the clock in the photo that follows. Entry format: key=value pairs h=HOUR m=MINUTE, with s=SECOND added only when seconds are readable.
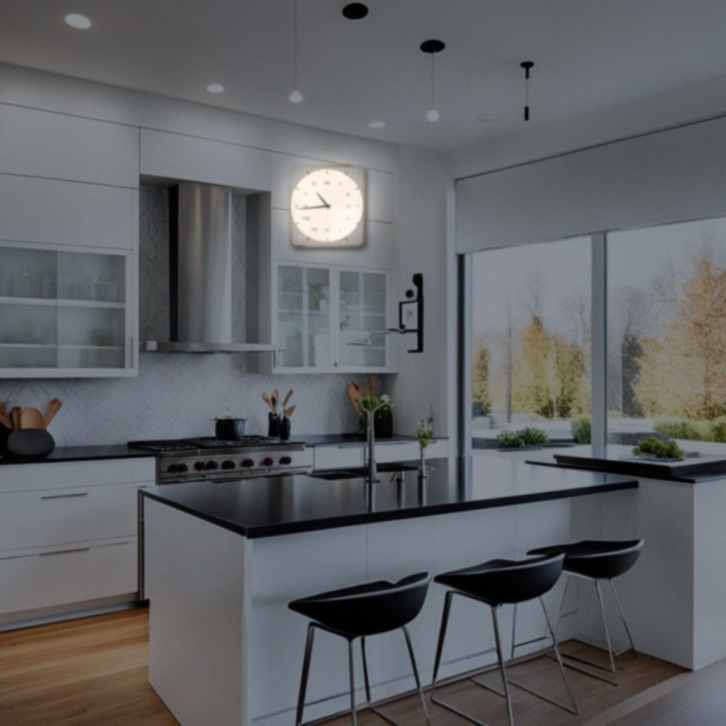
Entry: h=10 m=44
